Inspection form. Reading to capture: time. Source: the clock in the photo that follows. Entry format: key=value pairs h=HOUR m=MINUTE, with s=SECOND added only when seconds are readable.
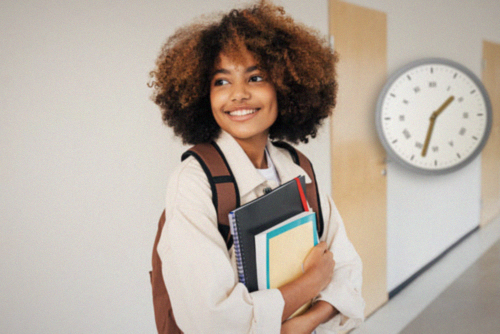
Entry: h=1 m=33
